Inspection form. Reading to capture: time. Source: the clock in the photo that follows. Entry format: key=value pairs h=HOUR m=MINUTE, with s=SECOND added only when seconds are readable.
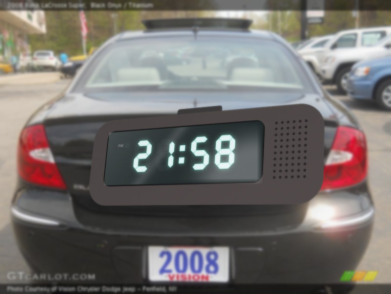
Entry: h=21 m=58
